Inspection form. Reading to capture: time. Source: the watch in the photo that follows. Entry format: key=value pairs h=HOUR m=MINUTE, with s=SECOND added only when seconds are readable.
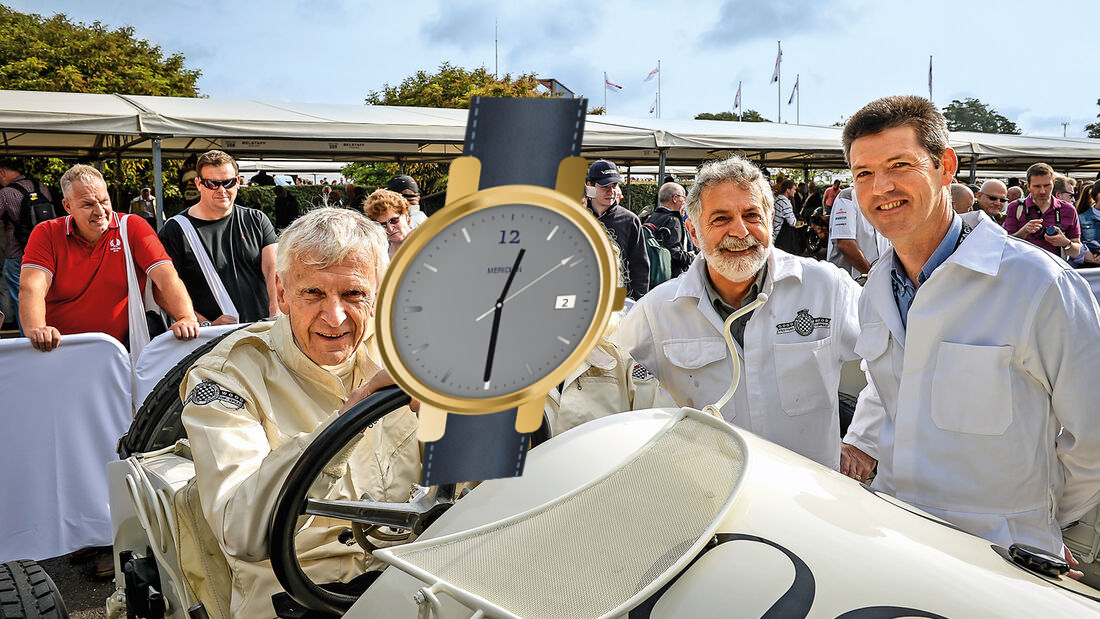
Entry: h=12 m=30 s=9
